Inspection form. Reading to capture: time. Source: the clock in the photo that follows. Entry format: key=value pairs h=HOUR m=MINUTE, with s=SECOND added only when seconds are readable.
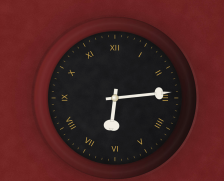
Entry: h=6 m=14
